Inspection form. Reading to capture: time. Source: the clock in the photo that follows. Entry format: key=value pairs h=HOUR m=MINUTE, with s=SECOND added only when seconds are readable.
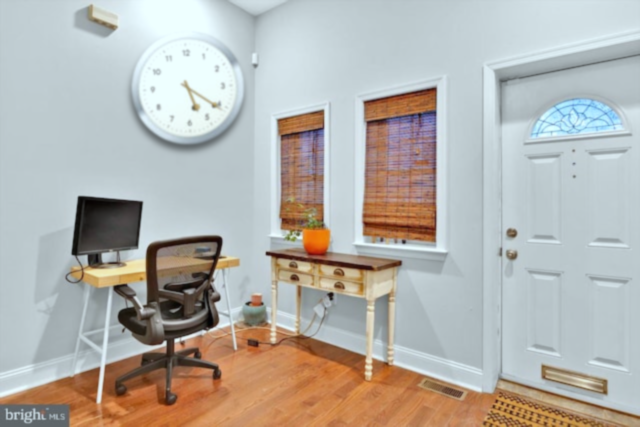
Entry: h=5 m=21
